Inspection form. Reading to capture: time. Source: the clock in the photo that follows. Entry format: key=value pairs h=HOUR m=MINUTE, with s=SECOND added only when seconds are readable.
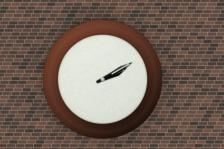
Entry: h=2 m=10
